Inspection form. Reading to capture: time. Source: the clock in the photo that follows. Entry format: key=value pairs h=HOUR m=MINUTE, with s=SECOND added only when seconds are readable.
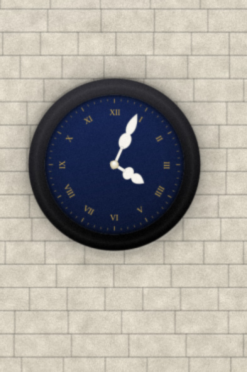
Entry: h=4 m=4
